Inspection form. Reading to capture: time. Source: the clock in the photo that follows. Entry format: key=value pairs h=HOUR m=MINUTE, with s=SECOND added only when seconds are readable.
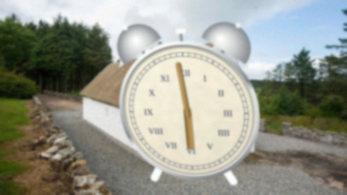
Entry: h=5 m=59
